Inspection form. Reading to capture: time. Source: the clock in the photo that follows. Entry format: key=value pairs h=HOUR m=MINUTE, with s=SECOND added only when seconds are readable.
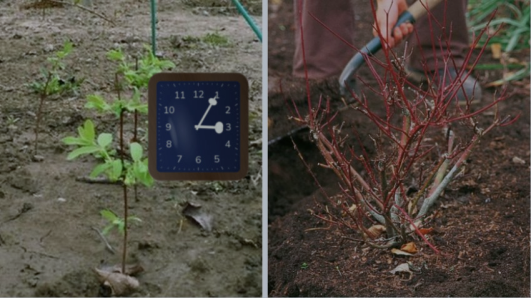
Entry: h=3 m=5
